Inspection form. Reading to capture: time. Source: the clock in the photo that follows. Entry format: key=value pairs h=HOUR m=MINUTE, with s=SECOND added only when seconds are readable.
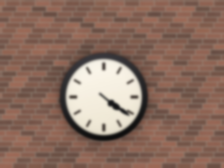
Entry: h=4 m=21
